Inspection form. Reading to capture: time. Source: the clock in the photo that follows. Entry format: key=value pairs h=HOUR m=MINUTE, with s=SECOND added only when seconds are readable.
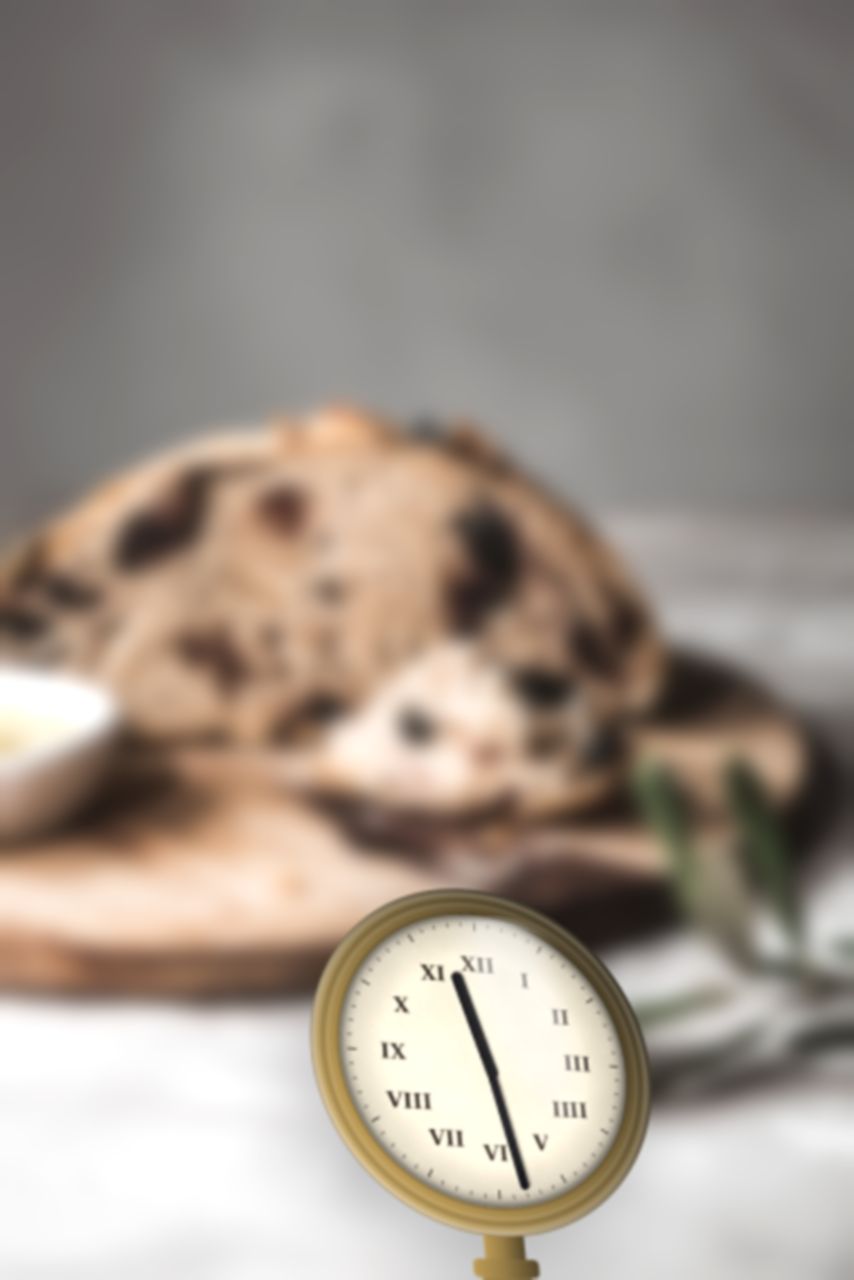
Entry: h=11 m=28
